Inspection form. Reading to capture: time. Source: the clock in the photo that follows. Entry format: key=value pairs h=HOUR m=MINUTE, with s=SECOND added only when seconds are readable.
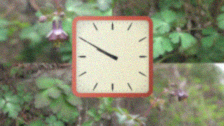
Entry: h=9 m=50
